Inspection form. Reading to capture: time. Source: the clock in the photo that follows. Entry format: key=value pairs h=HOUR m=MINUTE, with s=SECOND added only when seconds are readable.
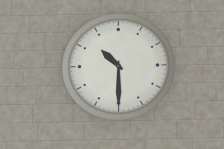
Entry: h=10 m=30
